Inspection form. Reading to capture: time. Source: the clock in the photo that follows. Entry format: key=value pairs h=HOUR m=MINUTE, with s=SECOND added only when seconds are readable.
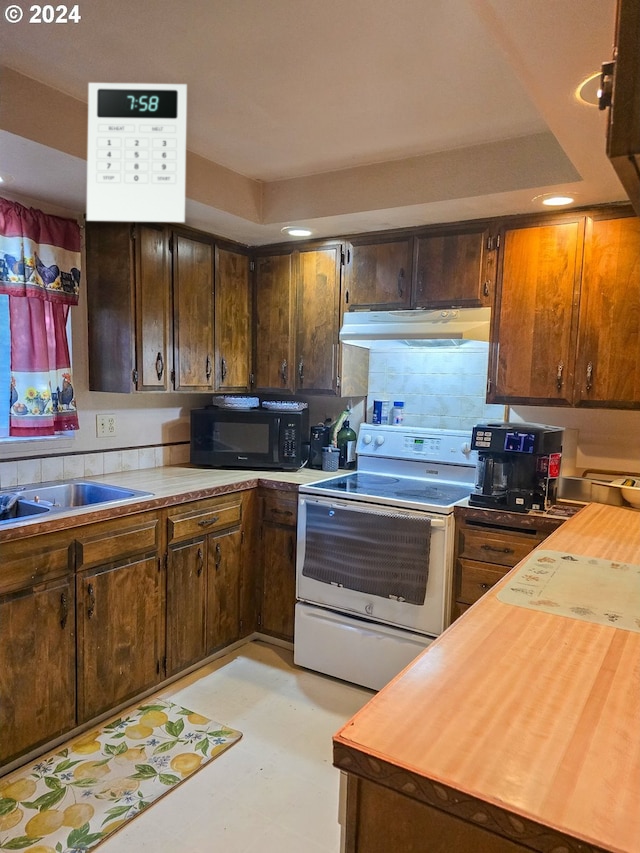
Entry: h=7 m=58
